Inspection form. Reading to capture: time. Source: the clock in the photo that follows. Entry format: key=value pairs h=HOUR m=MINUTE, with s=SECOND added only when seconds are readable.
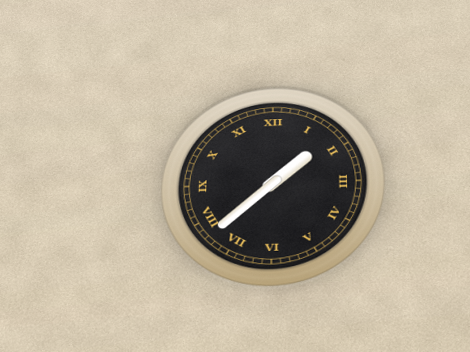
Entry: h=1 m=38
